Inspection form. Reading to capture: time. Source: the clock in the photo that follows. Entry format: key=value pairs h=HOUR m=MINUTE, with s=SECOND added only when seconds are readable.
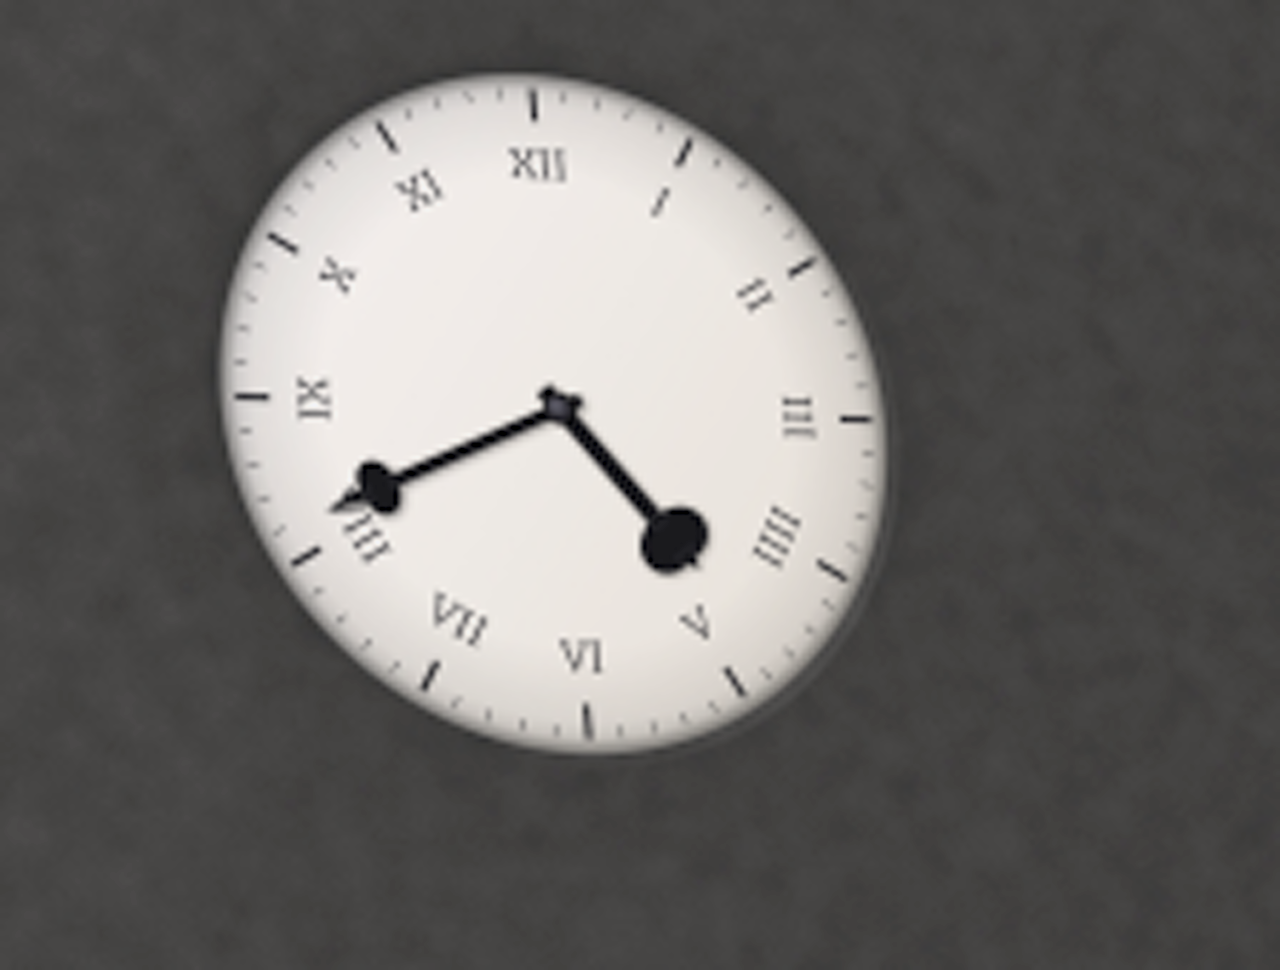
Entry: h=4 m=41
